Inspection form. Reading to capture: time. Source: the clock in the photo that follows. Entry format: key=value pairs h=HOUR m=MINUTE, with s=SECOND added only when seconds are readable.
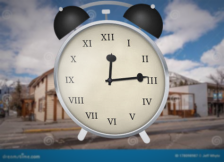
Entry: h=12 m=14
